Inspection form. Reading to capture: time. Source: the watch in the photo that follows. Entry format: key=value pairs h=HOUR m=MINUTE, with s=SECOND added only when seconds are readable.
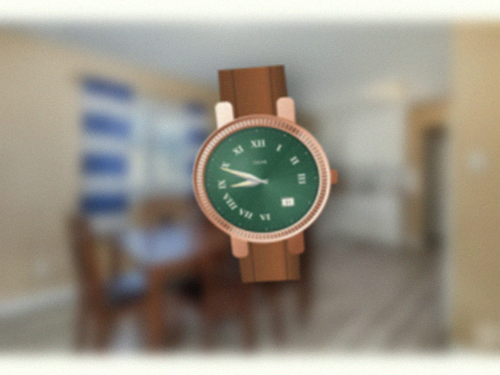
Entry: h=8 m=49
